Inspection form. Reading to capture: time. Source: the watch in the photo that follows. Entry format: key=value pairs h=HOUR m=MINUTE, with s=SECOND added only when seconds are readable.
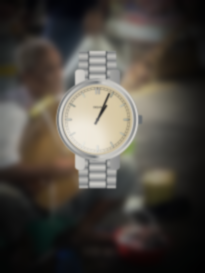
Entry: h=1 m=4
